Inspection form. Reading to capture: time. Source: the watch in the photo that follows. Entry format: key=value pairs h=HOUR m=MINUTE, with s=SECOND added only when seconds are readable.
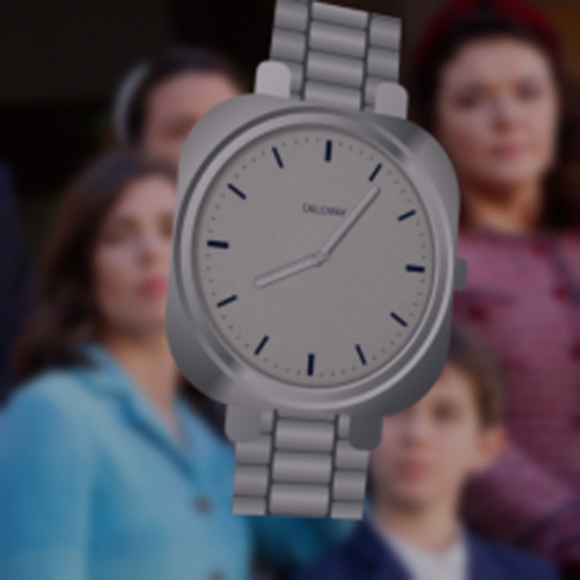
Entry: h=8 m=6
